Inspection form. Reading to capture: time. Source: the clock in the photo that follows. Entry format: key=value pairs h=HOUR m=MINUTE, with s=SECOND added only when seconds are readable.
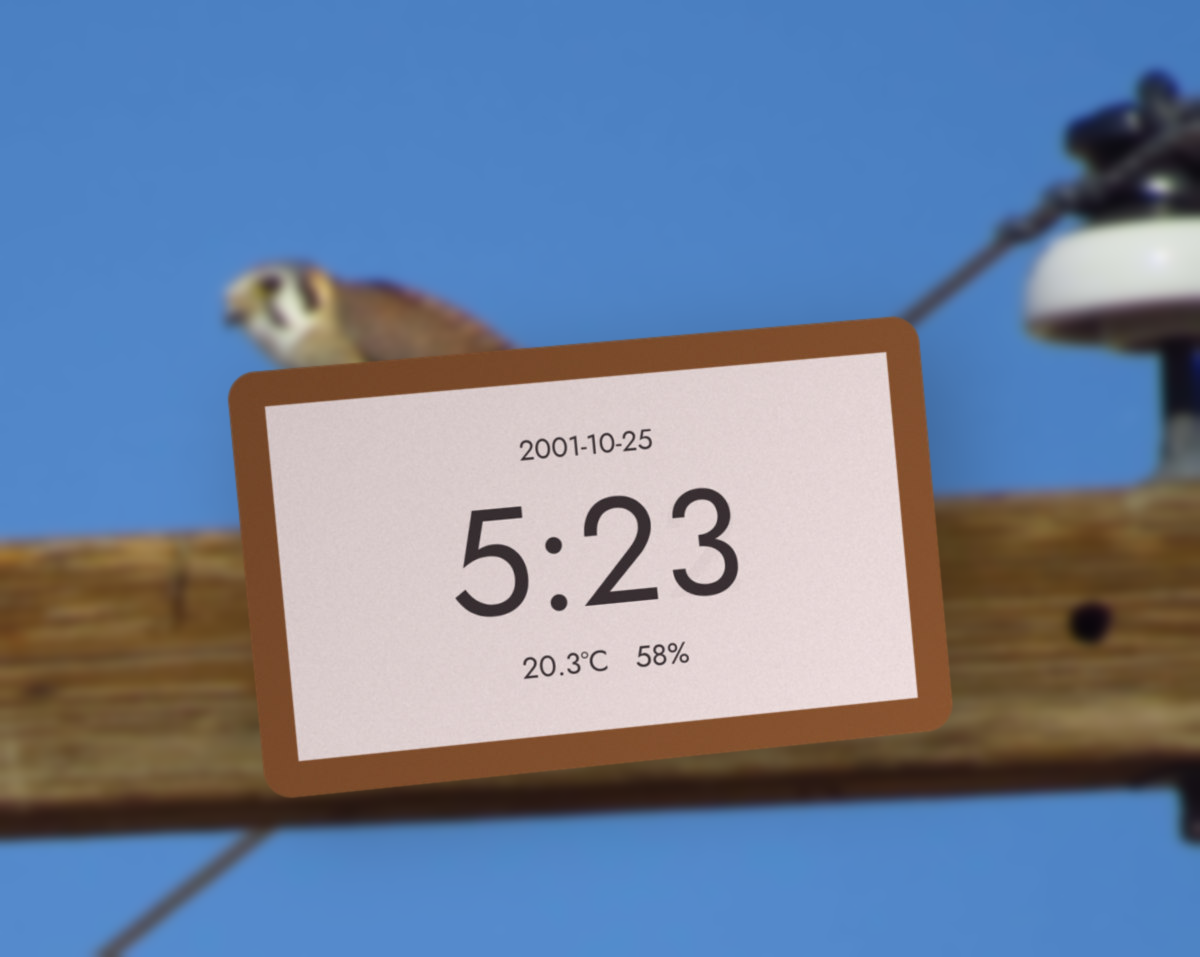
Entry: h=5 m=23
